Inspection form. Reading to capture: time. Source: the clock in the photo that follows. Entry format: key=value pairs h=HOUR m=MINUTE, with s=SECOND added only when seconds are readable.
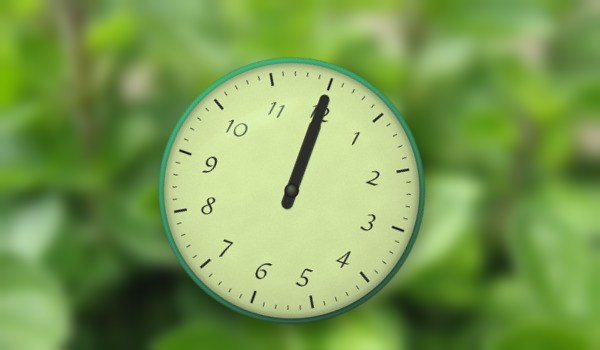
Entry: h=12 m=0
